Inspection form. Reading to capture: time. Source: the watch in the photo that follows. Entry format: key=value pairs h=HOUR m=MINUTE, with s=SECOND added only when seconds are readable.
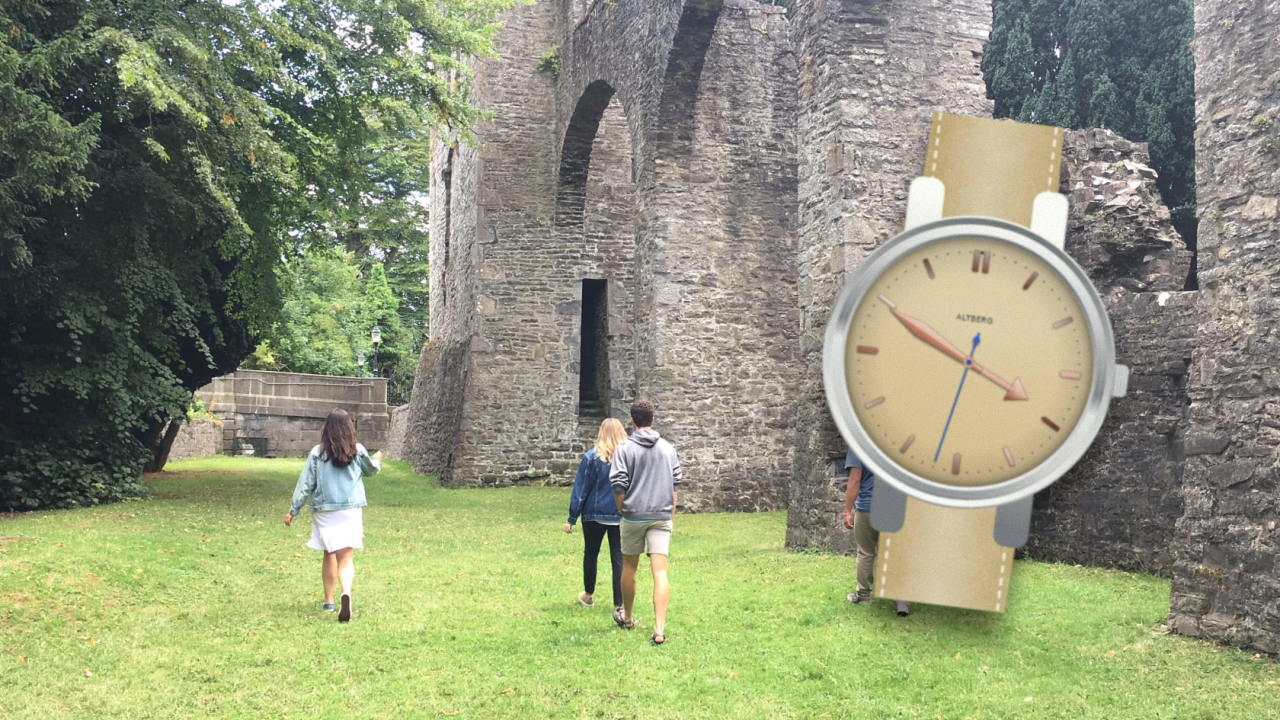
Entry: h=3 m=49 s=32
